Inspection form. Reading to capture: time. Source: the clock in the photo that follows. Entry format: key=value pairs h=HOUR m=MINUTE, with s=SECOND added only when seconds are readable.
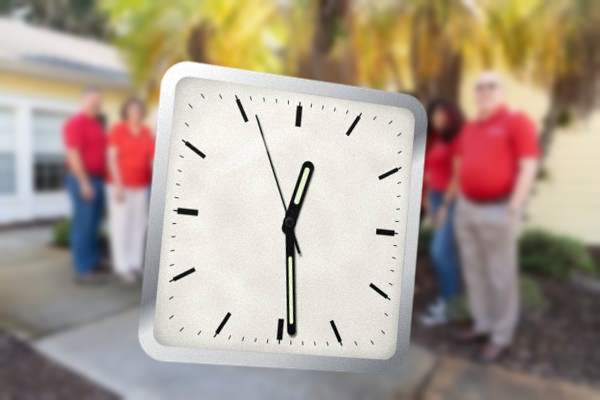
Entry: h=12 m=28 s=56
